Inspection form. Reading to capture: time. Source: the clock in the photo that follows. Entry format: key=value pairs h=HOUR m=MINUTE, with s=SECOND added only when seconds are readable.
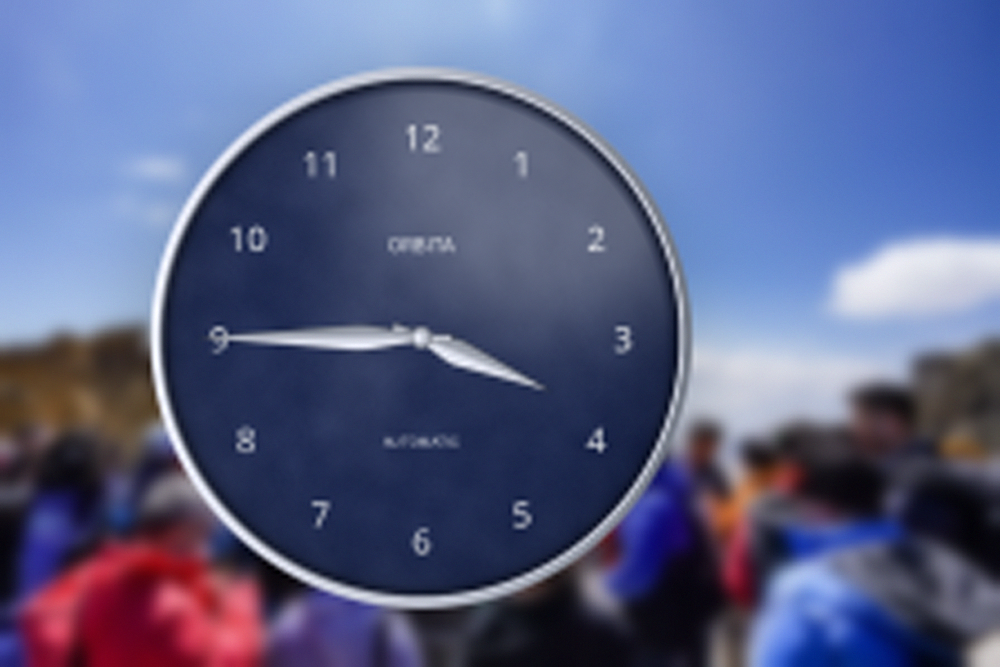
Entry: h=3 m=45
